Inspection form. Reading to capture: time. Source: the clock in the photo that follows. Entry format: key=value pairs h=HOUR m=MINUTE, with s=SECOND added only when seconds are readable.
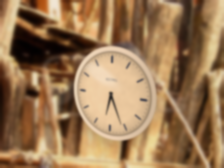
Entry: h=6 m=26
